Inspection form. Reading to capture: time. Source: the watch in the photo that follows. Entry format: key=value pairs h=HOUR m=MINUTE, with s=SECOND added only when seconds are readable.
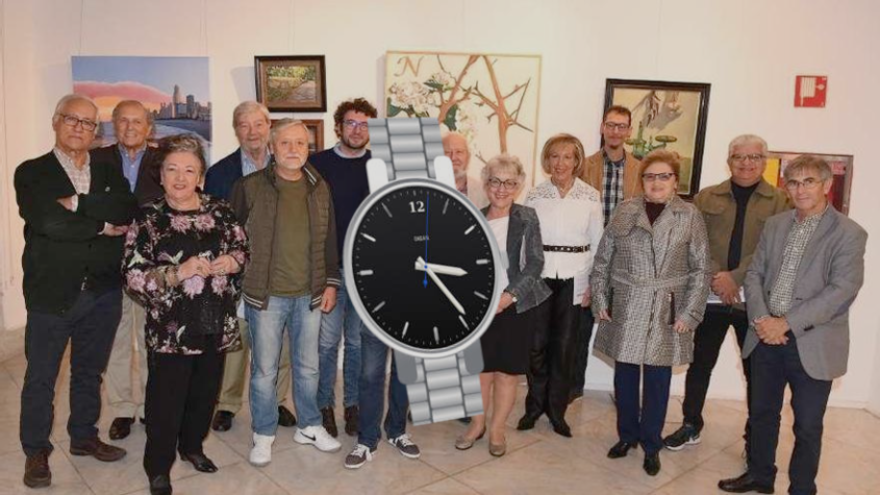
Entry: h=3 m=24 s=2
